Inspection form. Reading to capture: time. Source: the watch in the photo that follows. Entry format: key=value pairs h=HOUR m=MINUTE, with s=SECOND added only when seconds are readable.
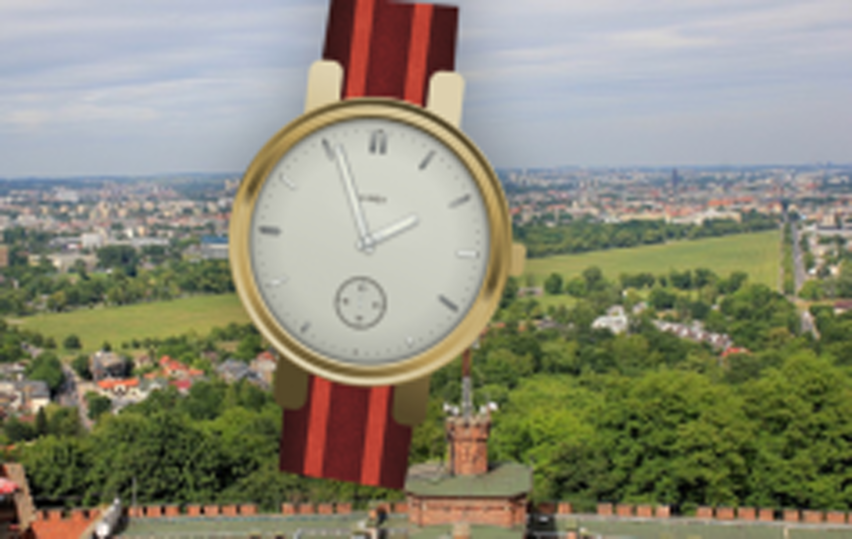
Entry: h=1 m=56
